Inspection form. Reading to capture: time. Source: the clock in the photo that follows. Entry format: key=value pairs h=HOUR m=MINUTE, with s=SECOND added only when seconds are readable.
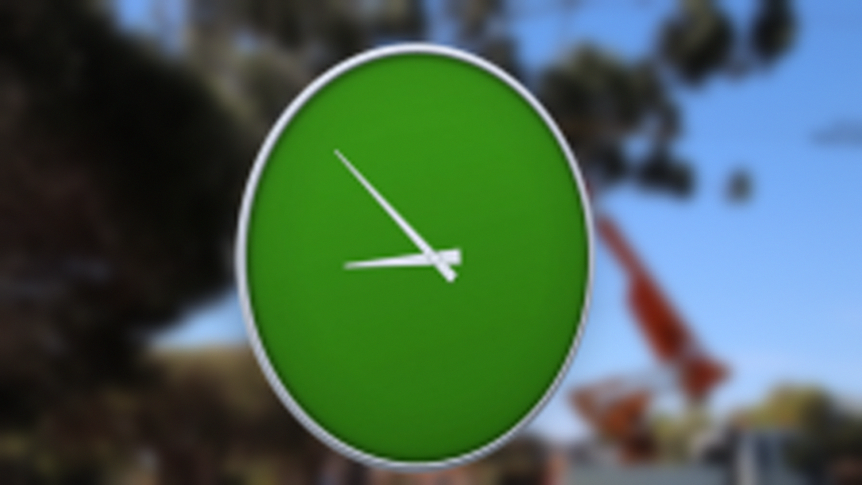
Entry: h=8 m=52
